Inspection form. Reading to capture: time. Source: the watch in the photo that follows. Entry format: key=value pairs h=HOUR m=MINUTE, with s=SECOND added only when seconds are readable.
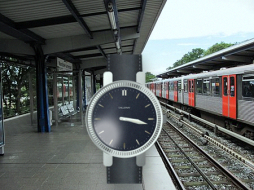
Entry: h=3 m=17
